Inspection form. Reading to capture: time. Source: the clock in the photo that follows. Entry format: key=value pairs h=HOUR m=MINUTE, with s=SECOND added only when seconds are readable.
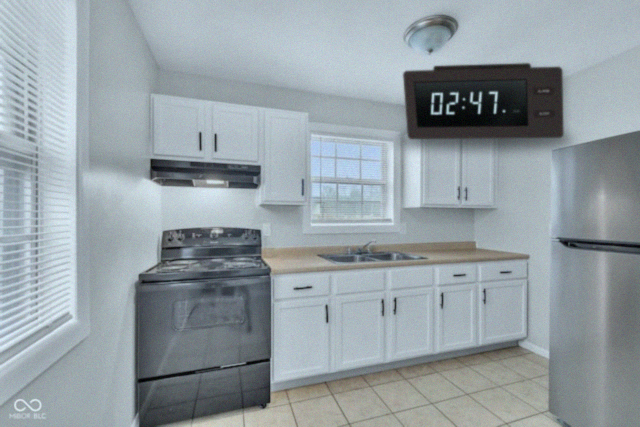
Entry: h=2 m=47
